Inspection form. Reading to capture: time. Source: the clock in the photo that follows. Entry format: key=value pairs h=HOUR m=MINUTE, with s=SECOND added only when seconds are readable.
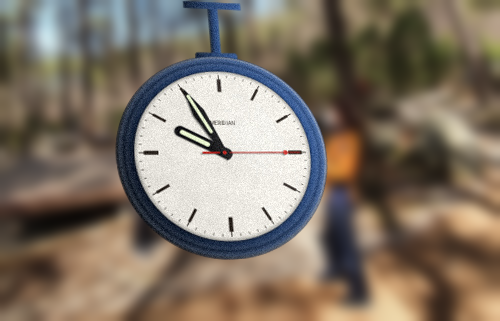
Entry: h=9 m=55 s=15
